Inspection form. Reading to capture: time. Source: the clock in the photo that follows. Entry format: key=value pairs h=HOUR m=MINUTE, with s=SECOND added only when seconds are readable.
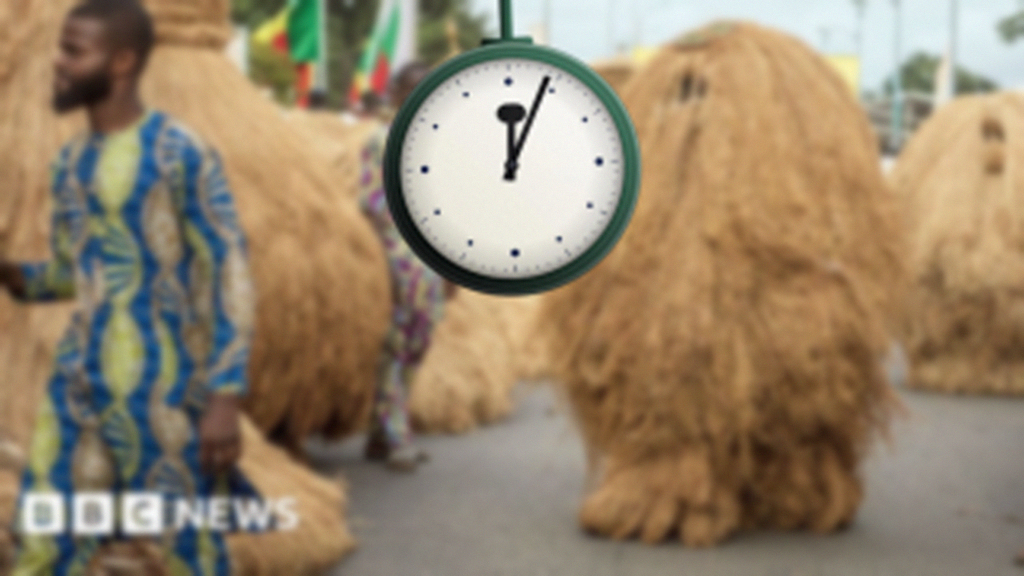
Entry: h=12 m=4
